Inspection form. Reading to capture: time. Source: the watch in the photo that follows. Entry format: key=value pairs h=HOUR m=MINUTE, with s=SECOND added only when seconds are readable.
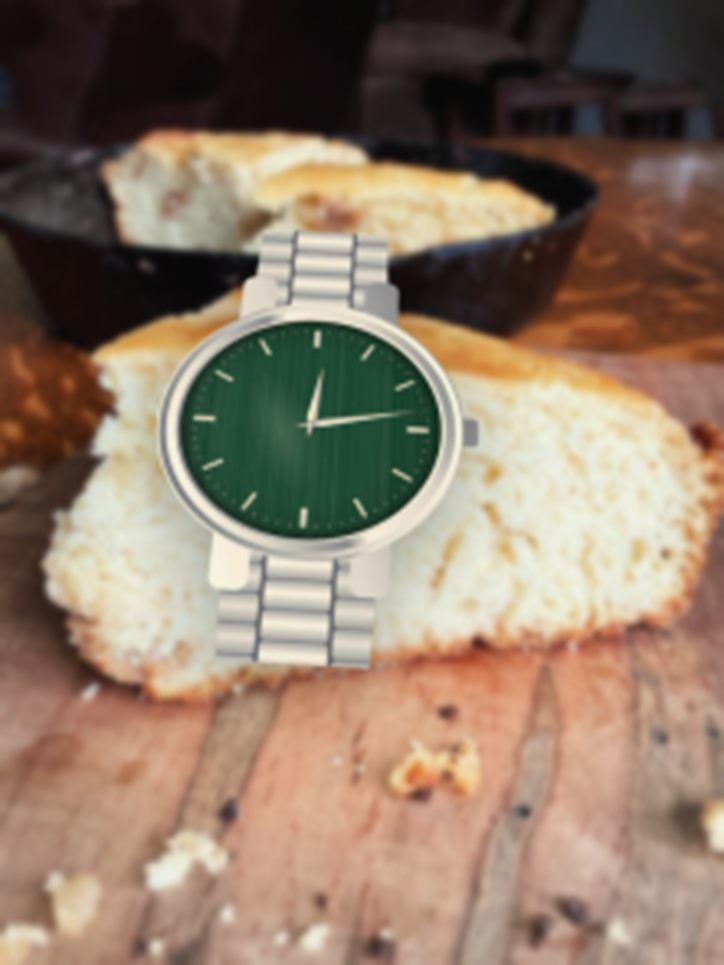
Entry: h=12 m=13
